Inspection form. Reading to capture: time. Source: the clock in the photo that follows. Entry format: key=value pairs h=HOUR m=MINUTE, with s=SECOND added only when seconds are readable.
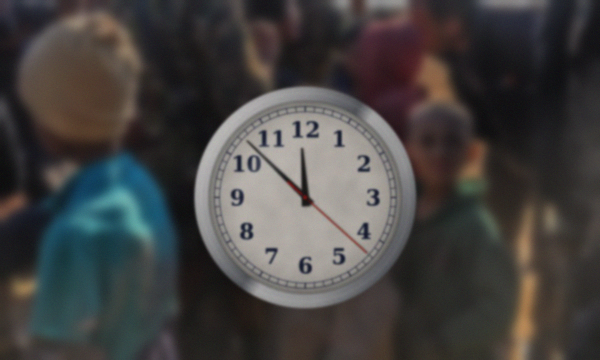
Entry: h=11 m=52 s=22
